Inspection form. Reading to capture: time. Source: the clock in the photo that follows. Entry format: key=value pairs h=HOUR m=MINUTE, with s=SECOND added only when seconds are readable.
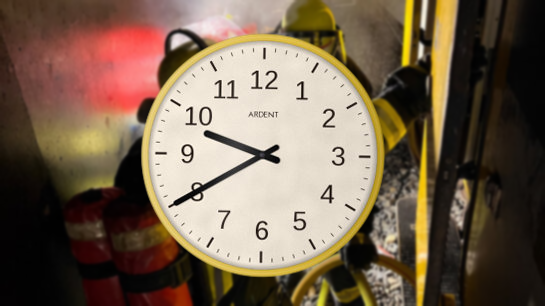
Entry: h=9 m=40
